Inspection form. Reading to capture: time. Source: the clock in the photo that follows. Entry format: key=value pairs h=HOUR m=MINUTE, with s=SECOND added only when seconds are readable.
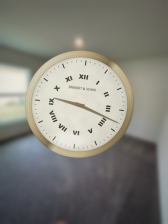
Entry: h=9 m=18
